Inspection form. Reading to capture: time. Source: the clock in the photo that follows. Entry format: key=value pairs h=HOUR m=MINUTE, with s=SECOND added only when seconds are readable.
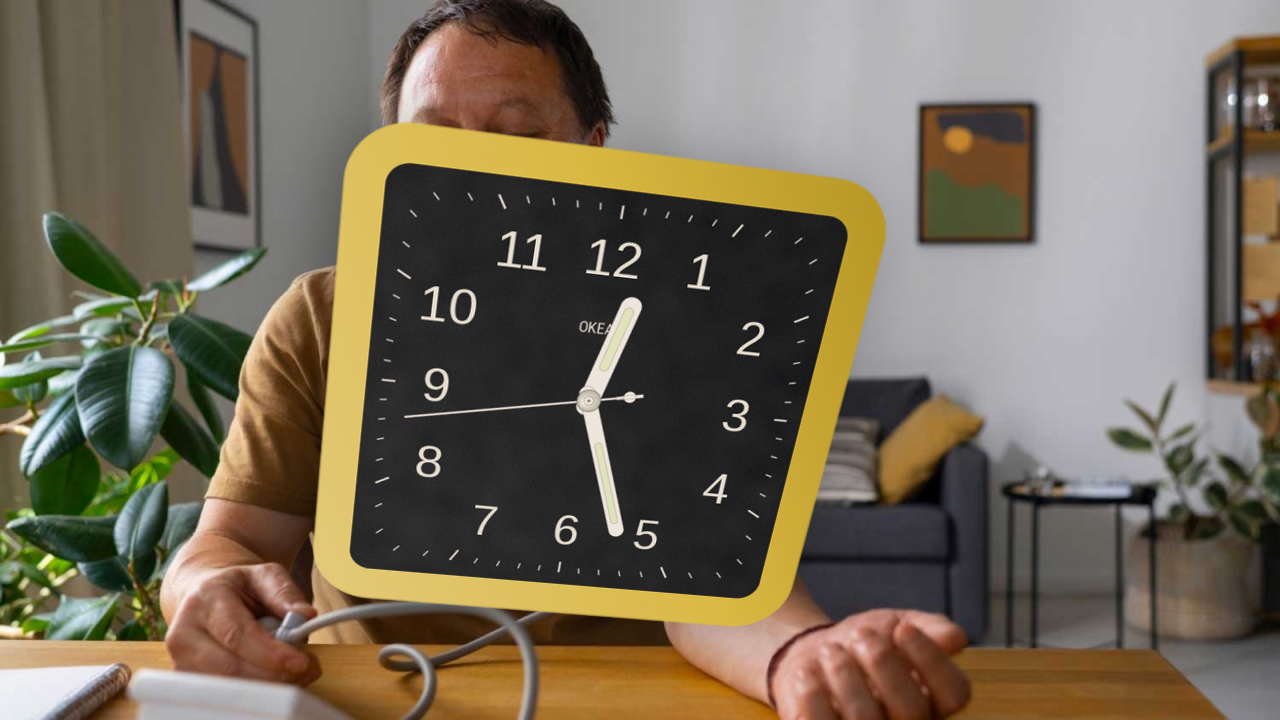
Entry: h=12 m=26 s=43
